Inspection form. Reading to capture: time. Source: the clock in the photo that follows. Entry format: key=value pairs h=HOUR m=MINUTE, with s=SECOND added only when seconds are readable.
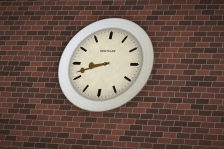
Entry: h=8 m=42
